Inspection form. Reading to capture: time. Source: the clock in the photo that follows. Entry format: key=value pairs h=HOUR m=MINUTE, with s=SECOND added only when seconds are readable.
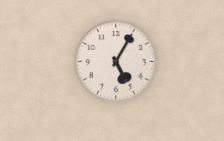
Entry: h=5 m=5
